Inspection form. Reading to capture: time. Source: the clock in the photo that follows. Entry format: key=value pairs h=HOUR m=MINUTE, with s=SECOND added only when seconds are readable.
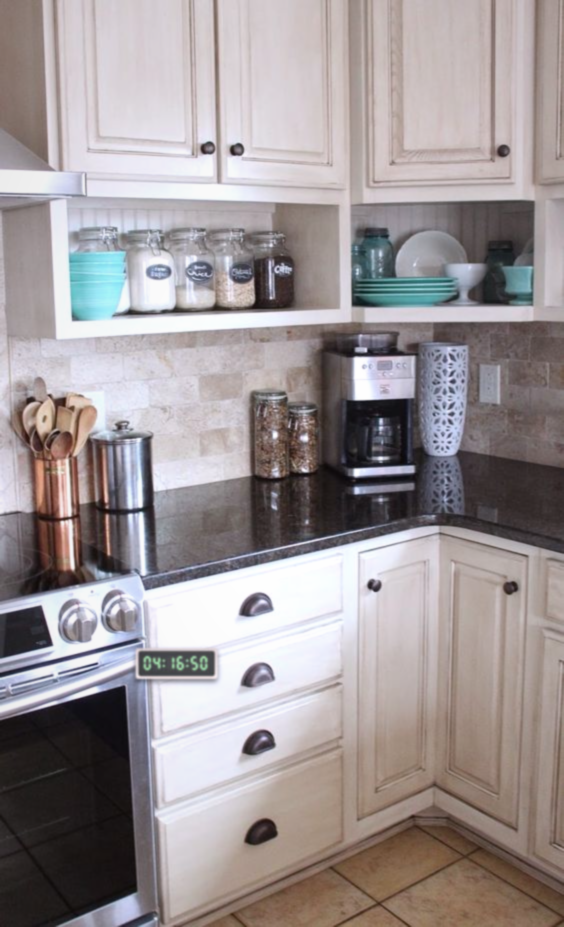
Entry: h=4 m=16 s=50
